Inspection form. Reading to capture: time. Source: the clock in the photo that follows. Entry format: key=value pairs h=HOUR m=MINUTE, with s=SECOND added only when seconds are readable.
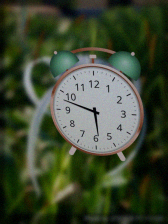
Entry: h=5 m=48
